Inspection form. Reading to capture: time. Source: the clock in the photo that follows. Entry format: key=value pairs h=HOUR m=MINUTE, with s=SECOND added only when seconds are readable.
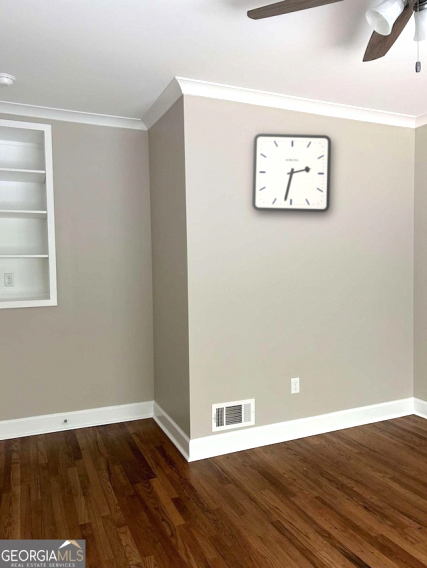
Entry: h=2 m=32
